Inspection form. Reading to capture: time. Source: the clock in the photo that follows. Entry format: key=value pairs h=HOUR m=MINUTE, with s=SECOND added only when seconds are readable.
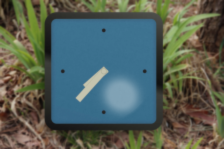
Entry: h=7 m=37
